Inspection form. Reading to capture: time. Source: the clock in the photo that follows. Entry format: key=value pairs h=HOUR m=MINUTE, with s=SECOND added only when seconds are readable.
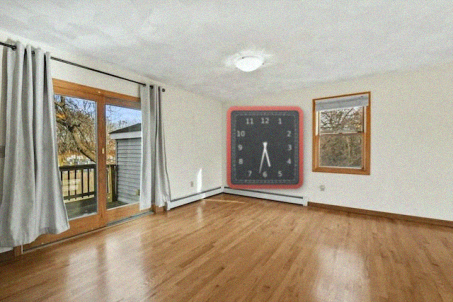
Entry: h=5 m=32
